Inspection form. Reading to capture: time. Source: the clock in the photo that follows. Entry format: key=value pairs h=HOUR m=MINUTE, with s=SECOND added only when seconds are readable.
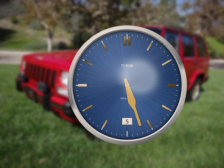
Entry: h=5 m=27
